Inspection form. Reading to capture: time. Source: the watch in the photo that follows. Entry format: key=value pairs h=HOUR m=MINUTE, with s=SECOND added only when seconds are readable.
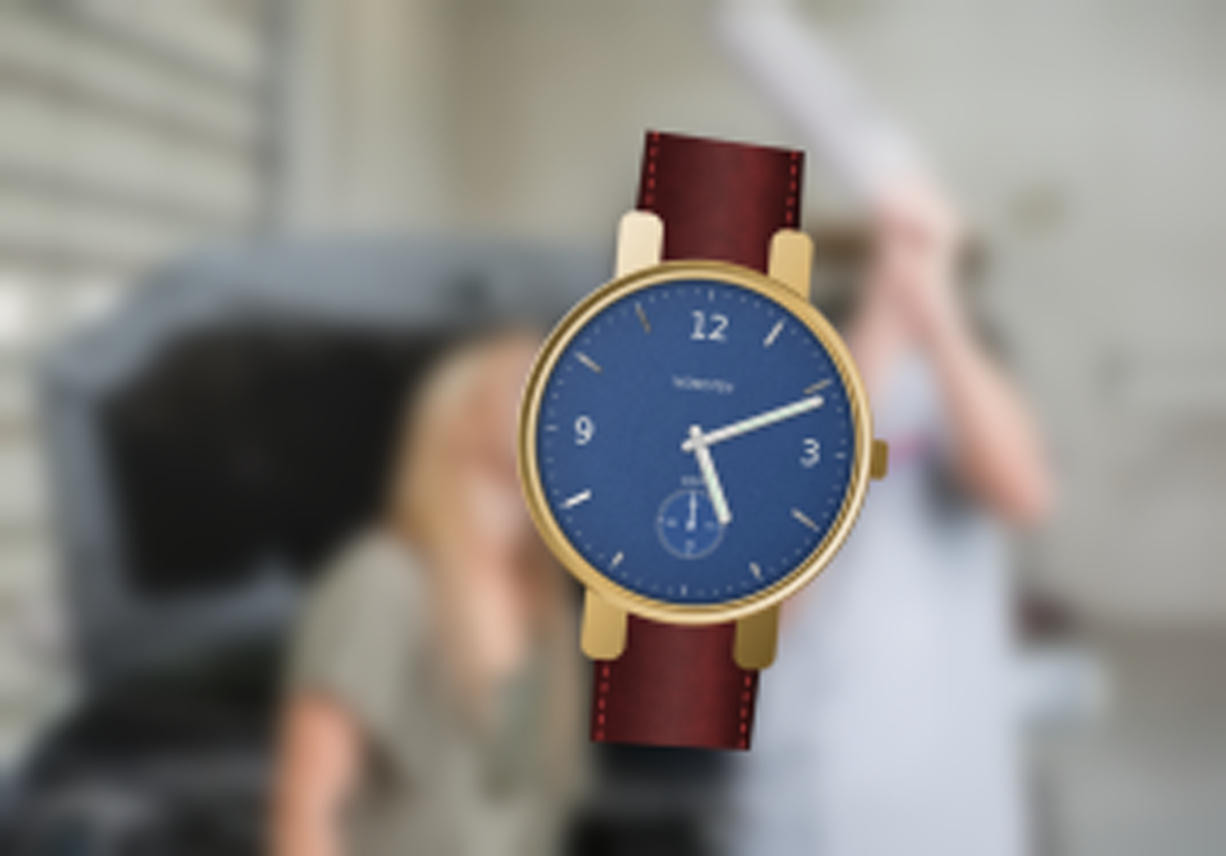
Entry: h=5 m=11
